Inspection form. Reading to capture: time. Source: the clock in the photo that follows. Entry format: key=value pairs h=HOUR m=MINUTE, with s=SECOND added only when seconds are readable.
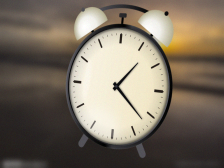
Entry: h=1 m=22
